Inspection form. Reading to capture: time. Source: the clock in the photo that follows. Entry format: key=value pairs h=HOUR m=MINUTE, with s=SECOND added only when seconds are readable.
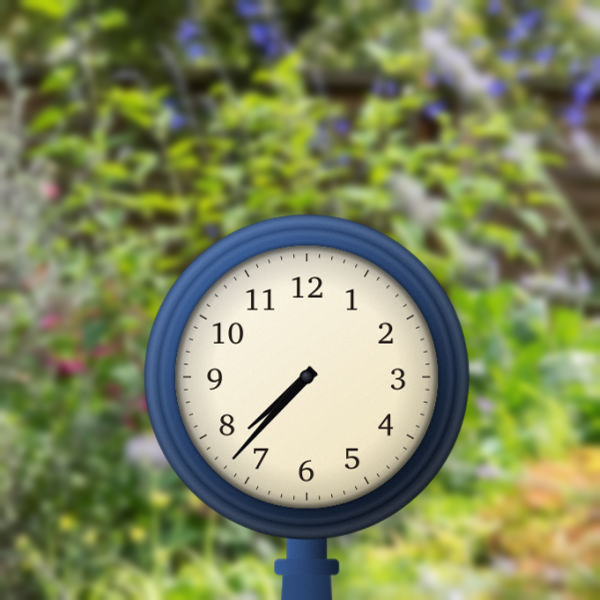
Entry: h=7 m=37
